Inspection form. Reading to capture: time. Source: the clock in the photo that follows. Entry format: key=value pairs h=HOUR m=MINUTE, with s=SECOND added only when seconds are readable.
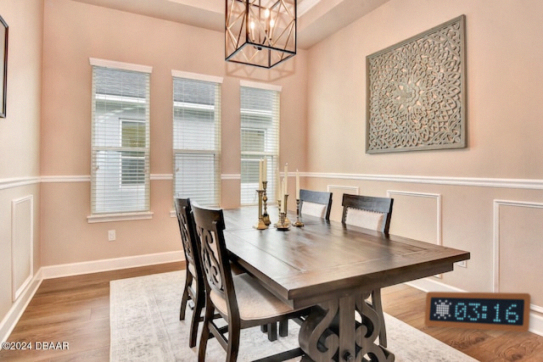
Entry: h=3 m=16
